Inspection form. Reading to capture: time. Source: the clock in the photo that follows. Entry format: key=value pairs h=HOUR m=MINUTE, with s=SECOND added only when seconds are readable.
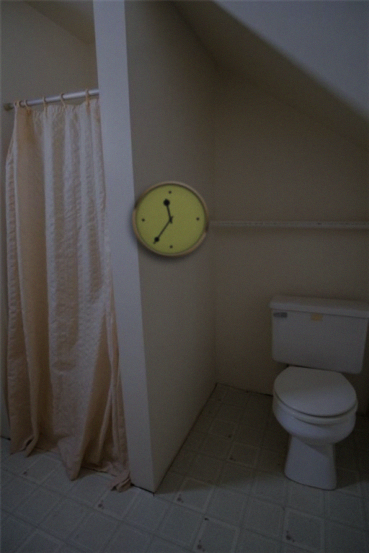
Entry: h=11 m=36
